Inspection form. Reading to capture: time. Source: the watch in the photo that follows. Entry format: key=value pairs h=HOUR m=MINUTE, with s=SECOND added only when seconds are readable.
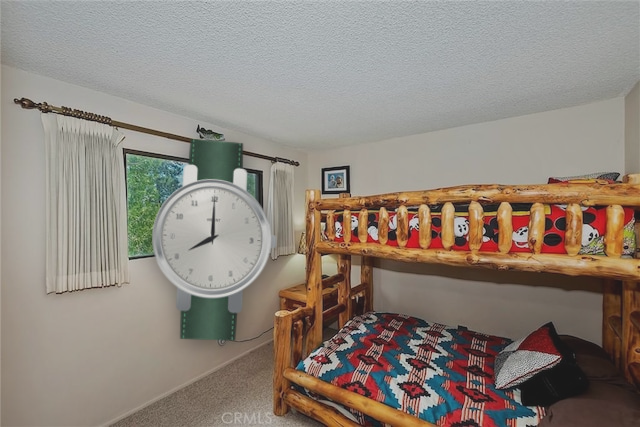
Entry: h=8 m=0
